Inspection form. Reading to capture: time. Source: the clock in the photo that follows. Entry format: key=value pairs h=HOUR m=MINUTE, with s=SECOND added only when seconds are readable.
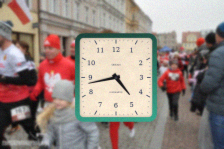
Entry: h=4 m=43
